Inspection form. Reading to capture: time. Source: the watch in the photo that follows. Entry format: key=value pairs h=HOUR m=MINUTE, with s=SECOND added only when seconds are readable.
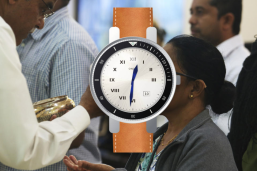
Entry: h=12 m=31
